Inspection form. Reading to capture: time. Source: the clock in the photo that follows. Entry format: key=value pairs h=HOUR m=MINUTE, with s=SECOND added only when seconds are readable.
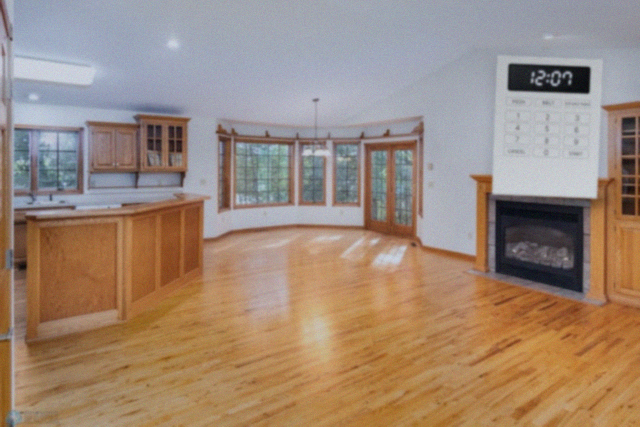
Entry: h=12 m=7
